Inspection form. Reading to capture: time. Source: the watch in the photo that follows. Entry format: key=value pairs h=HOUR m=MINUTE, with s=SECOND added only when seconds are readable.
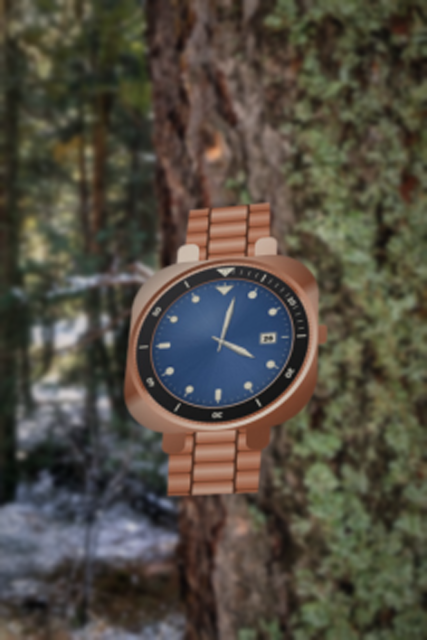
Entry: h=4 m=2
